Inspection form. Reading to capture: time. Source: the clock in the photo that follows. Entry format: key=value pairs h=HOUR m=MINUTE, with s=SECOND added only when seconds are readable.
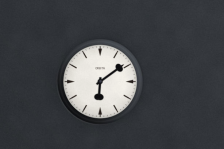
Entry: h=6 m=9
